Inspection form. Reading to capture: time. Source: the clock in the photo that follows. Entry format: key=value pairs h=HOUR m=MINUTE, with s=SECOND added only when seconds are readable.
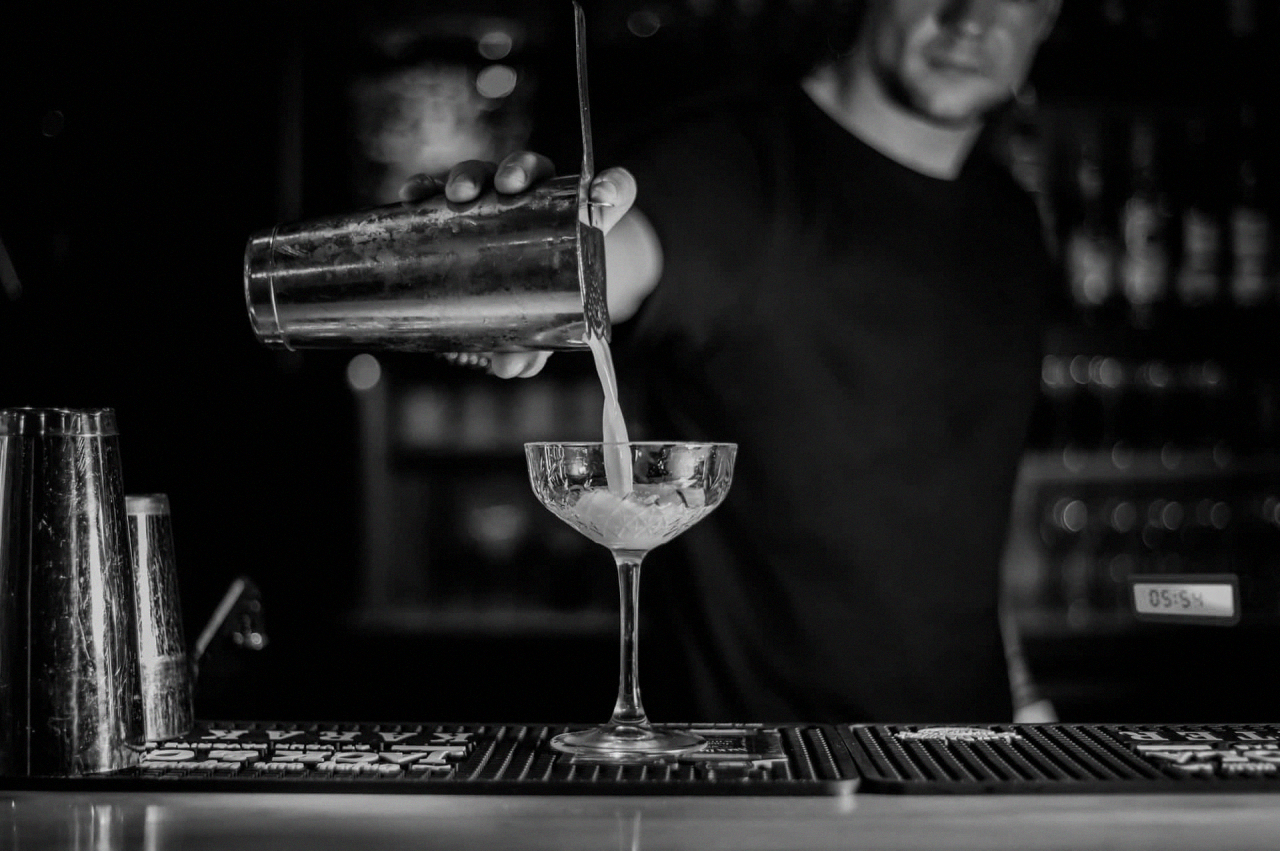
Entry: h=5 m=54
